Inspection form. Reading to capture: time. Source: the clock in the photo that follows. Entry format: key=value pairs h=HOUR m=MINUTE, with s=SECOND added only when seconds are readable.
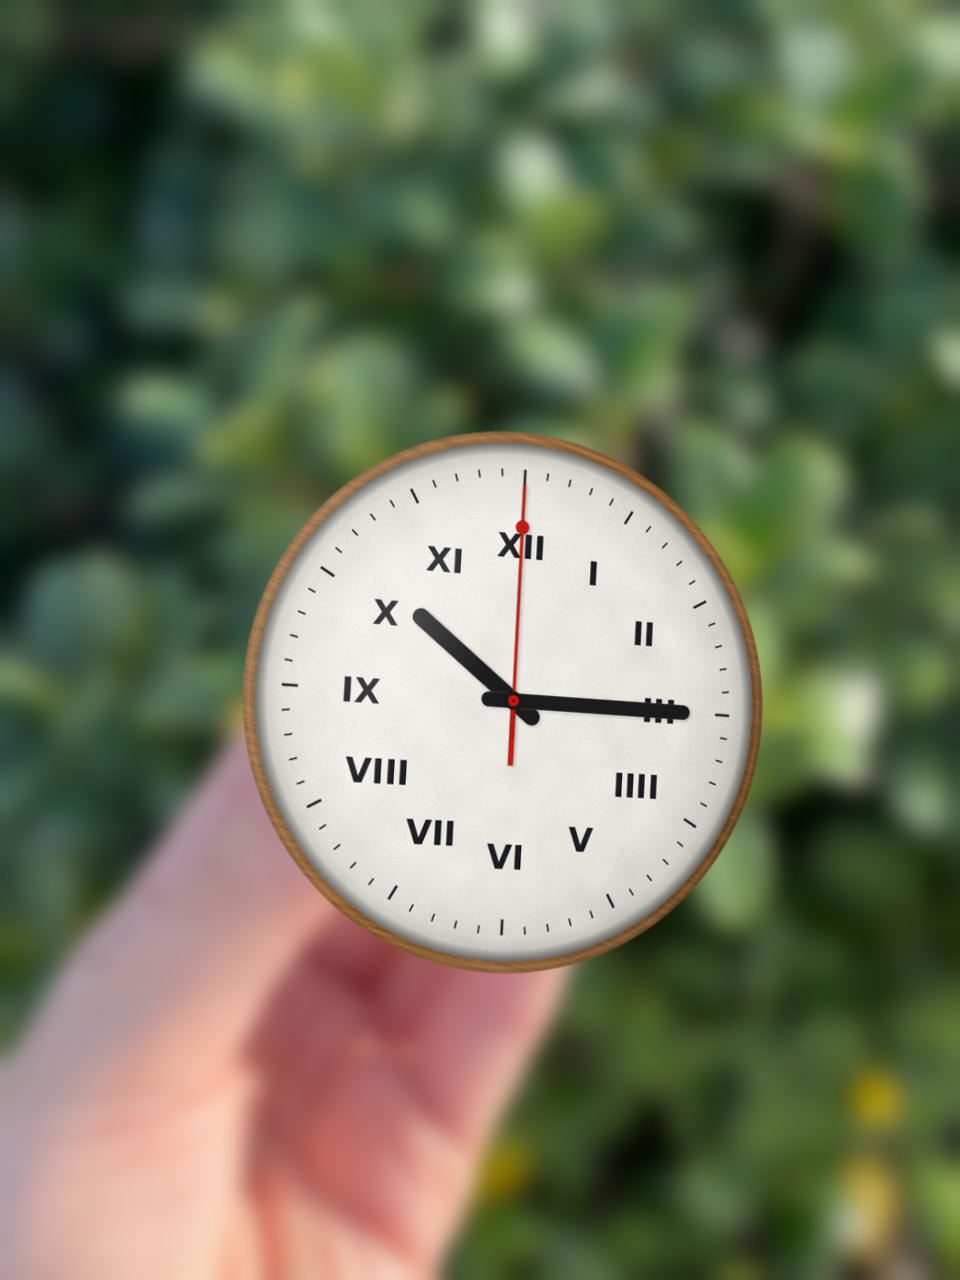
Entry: h=10 m=15 s=0
